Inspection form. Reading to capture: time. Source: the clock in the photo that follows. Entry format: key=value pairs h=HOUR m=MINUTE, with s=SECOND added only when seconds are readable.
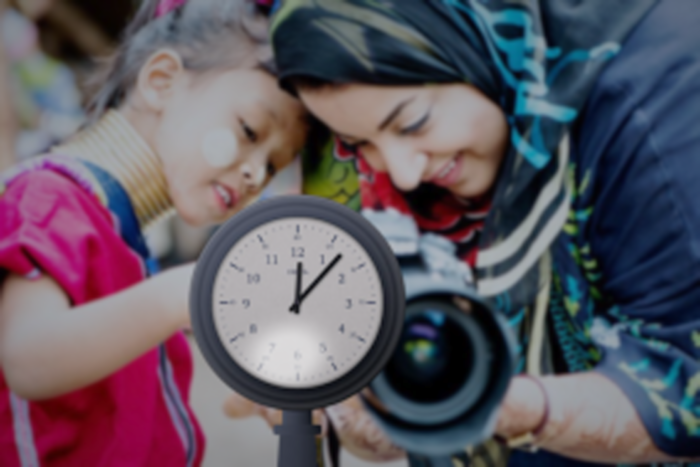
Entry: h=12 m=7
